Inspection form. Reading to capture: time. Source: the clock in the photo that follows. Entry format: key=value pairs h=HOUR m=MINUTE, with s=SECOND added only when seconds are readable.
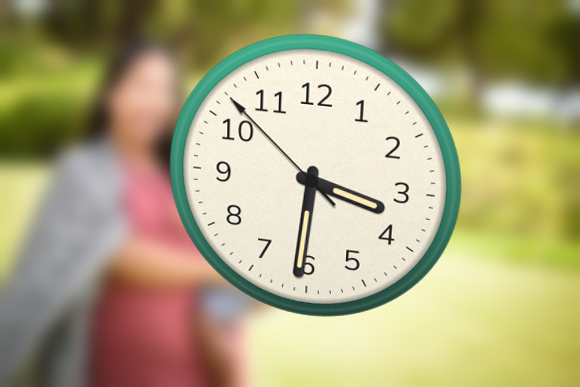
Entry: h=3 m=30 s=52
